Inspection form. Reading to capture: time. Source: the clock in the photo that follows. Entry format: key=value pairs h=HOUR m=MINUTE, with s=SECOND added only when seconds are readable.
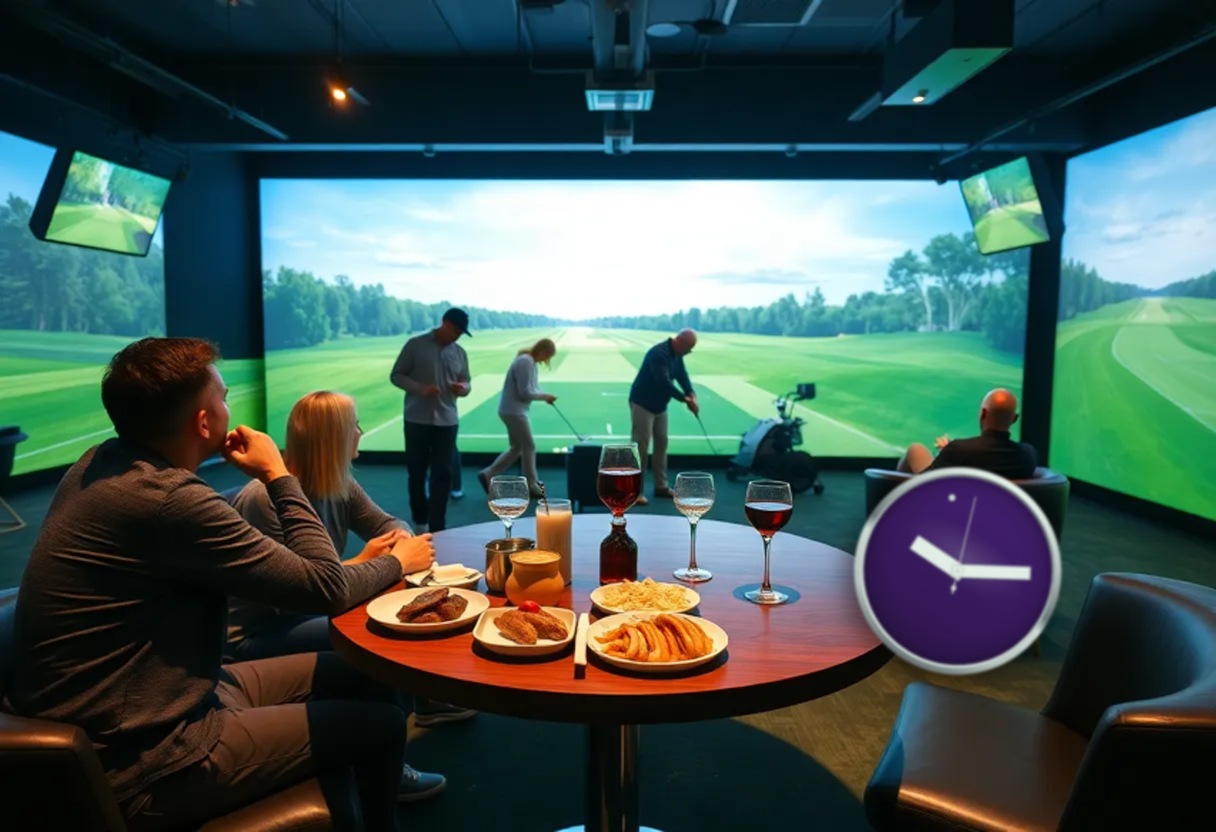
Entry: h=10 m=16 s=3
